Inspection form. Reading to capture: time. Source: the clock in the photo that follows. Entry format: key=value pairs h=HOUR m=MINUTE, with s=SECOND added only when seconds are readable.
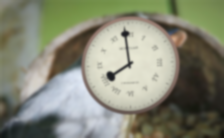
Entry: h=7 m=59
